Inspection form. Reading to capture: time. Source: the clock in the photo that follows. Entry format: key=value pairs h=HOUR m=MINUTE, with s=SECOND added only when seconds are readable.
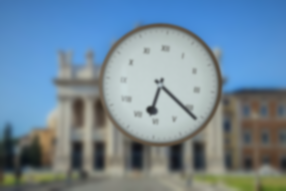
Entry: h=6 m=21
